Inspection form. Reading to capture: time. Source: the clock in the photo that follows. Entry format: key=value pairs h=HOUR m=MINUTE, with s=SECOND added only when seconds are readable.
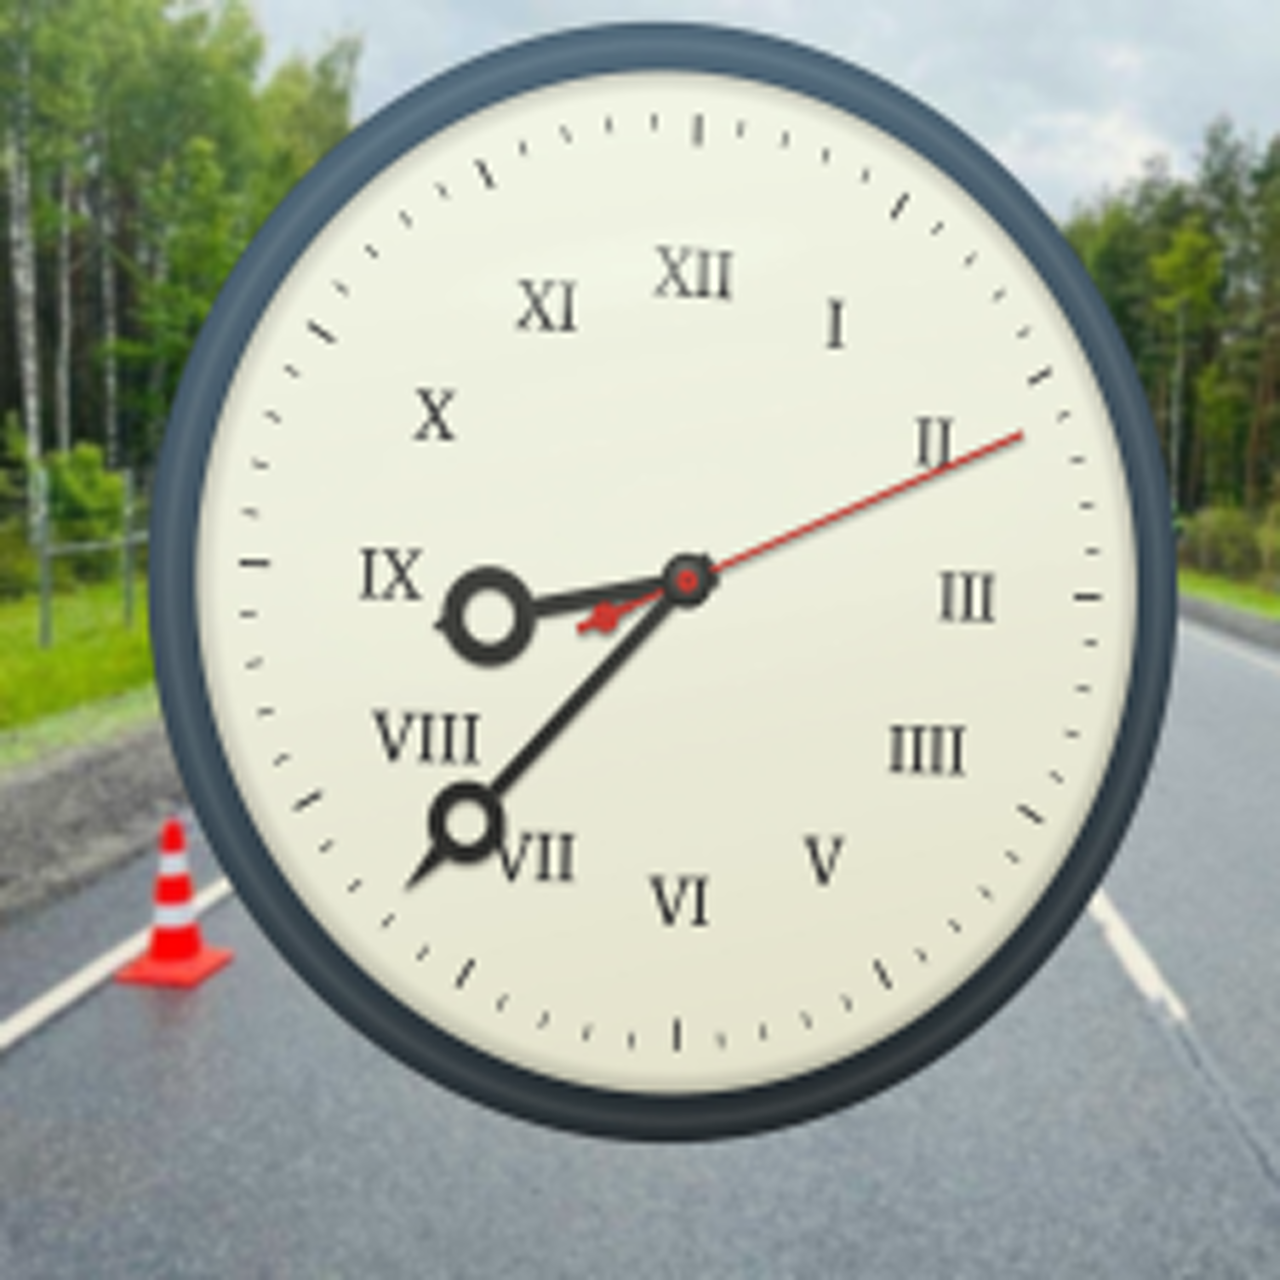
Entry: h=8 m=37 s=11
